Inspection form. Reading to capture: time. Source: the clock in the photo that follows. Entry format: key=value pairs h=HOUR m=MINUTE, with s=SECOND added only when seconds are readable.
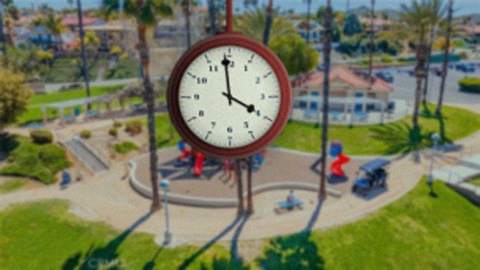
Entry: h=3 m=59
